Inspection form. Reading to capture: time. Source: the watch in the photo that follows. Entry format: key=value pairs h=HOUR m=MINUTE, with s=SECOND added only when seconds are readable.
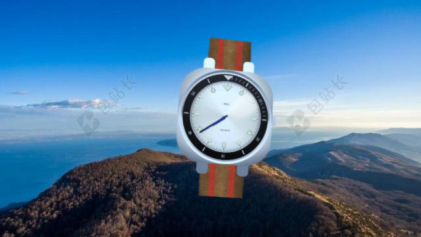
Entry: h=7 m=39
